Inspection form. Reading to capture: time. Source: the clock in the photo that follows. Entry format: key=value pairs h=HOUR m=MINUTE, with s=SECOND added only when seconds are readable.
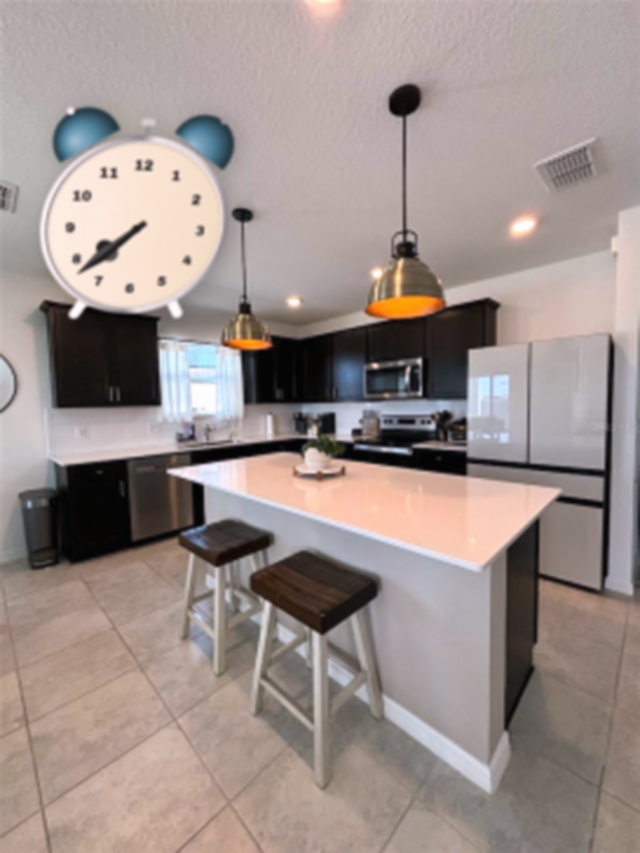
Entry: h=7 m=38
